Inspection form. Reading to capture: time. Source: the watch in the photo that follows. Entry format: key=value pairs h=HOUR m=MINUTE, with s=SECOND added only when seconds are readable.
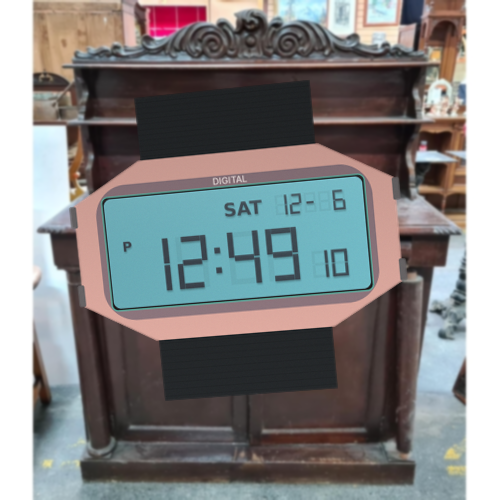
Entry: h=12 m=49 s=10
